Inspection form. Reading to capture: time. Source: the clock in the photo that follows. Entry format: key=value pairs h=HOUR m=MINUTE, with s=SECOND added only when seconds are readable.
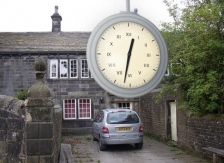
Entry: h=12 m=32
